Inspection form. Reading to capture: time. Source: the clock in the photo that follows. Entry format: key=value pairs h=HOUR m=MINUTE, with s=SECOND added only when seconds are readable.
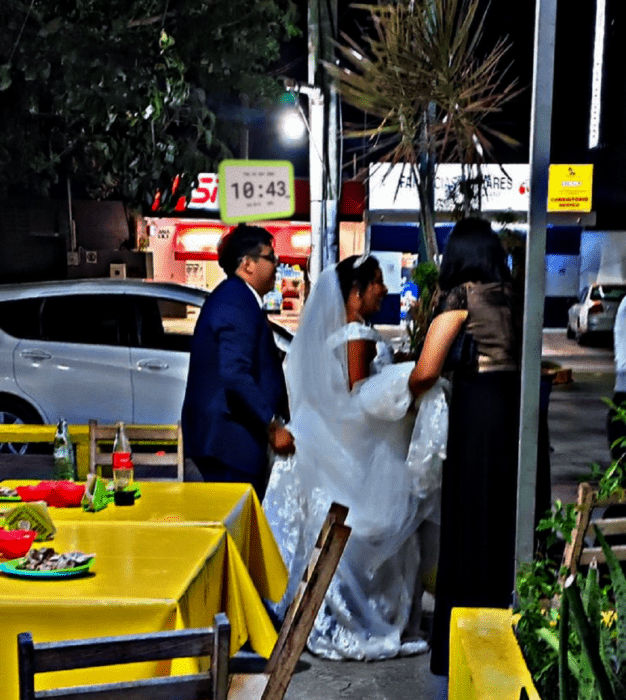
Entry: h=10 m=43
